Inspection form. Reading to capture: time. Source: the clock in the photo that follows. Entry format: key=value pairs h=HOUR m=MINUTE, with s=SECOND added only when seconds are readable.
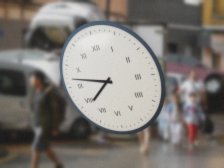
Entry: h=7 m=47
